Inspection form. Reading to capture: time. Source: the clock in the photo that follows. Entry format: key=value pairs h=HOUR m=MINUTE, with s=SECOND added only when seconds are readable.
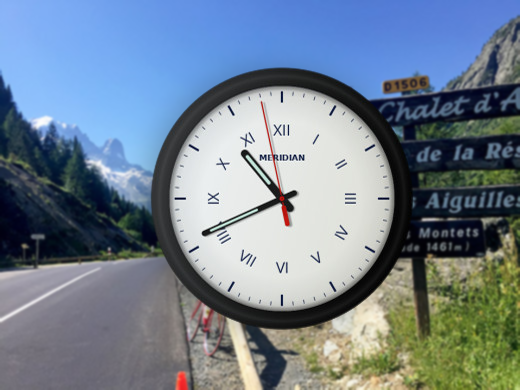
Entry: h=10 m=40 s=58
